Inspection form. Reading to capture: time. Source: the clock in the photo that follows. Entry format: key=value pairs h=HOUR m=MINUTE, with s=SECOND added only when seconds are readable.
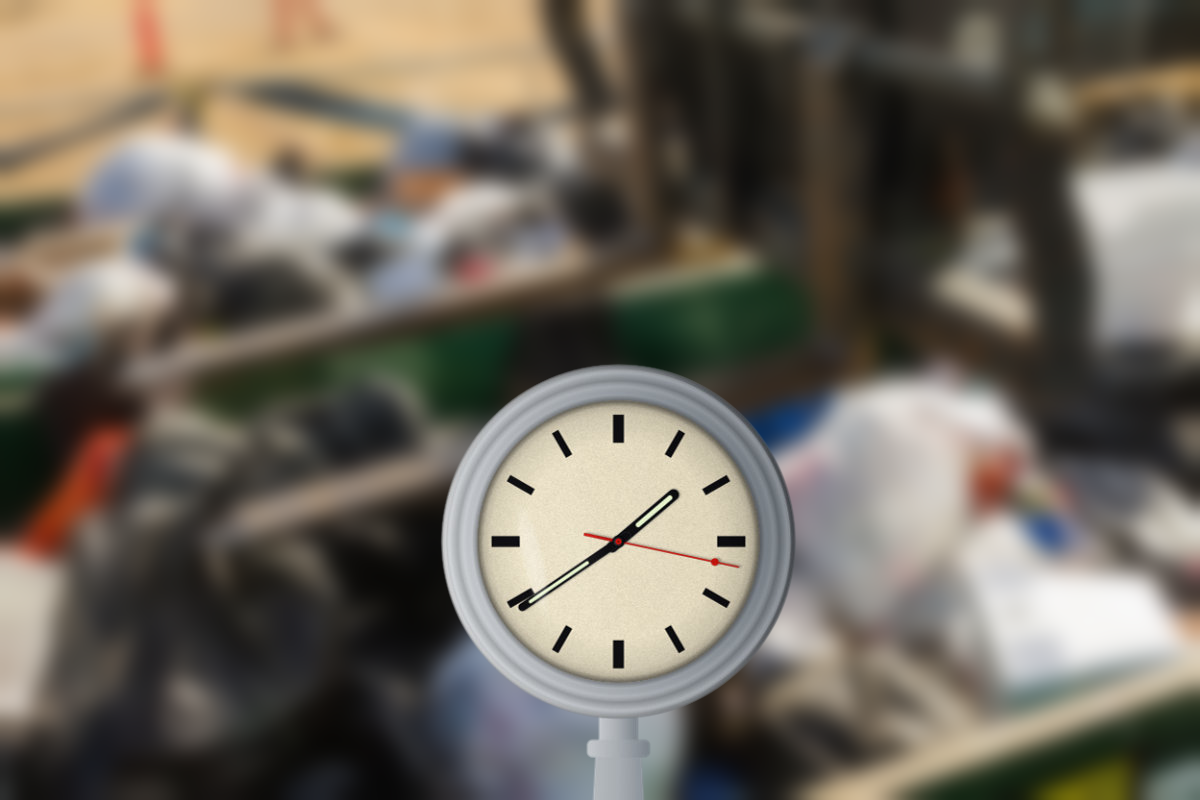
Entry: h=1 m=39 s=17
